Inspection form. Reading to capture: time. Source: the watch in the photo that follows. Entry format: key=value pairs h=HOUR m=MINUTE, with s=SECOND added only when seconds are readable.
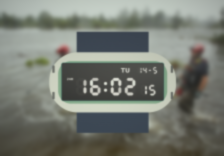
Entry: h=16 m=2 s=15
